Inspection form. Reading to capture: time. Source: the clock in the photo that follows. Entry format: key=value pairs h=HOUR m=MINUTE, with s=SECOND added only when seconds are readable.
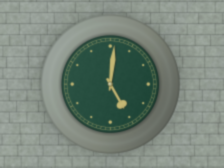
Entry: h=5 m=1
